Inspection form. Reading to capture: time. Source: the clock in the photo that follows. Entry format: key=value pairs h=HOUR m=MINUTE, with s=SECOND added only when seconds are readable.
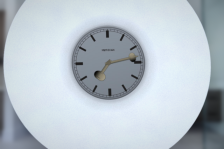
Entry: h=7 m=13
